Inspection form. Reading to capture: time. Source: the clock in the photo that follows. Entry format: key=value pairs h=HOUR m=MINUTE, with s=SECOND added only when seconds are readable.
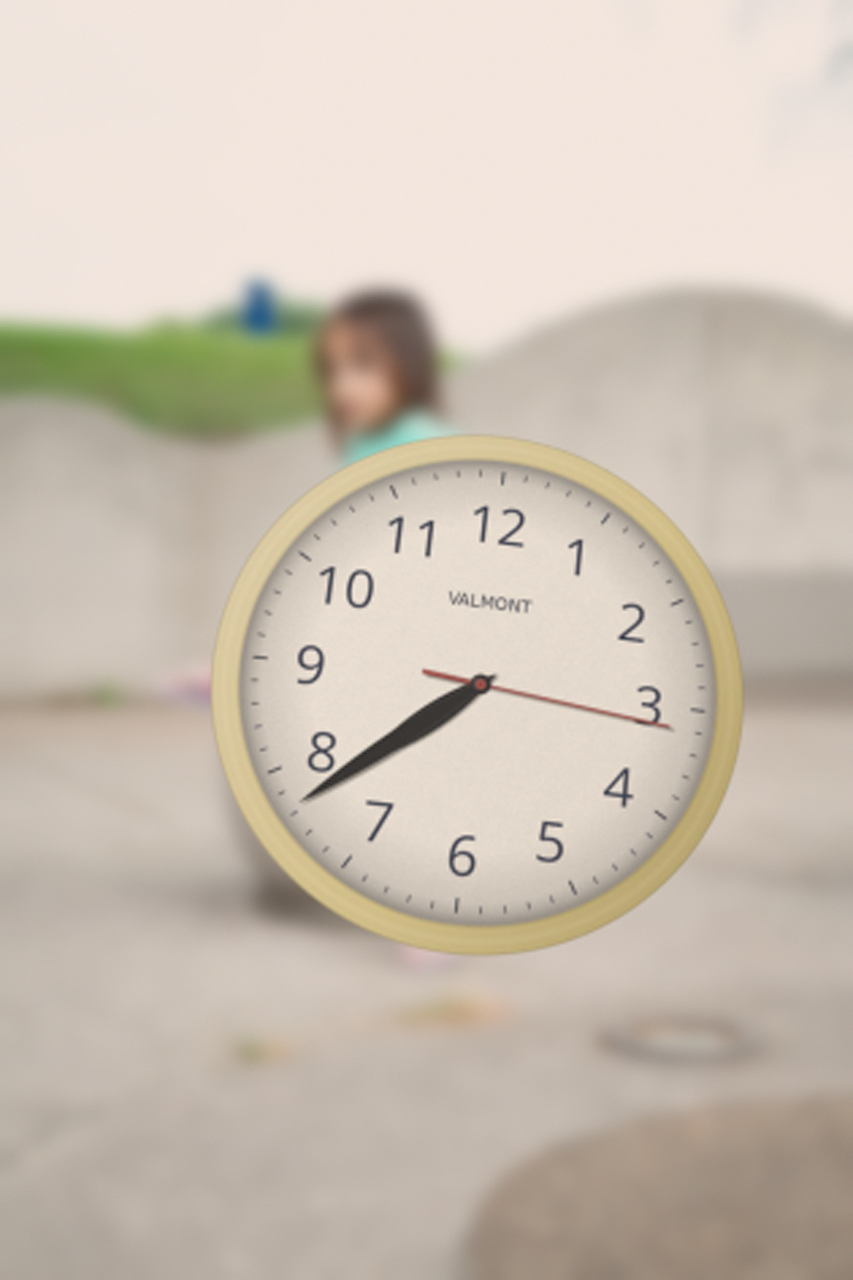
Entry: h=7 m=38 s=16
